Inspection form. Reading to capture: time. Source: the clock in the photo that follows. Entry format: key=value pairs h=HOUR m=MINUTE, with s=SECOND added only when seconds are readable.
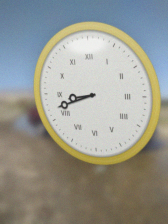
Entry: h=8 m=42
